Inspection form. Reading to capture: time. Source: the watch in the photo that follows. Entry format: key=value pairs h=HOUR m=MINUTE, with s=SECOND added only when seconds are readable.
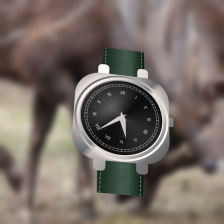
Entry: h=5 m=39
